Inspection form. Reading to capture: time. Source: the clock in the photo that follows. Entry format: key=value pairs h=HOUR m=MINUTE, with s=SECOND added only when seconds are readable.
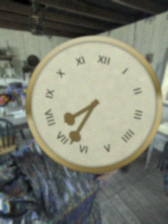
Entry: h=7 m=33
